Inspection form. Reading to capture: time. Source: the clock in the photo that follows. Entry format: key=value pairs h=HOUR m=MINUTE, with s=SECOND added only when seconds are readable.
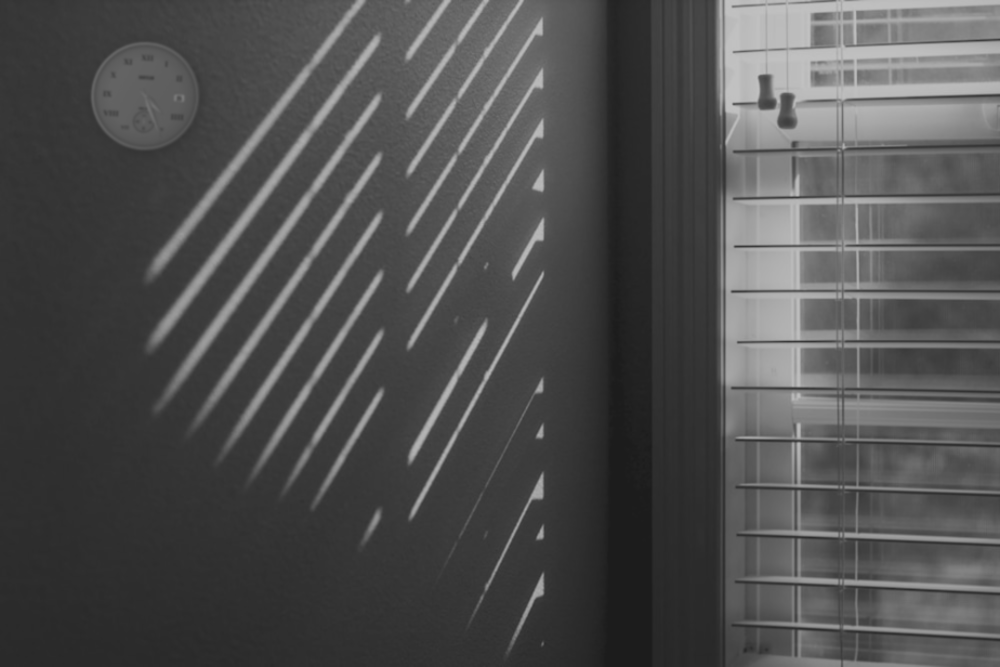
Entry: h=4 m=26
